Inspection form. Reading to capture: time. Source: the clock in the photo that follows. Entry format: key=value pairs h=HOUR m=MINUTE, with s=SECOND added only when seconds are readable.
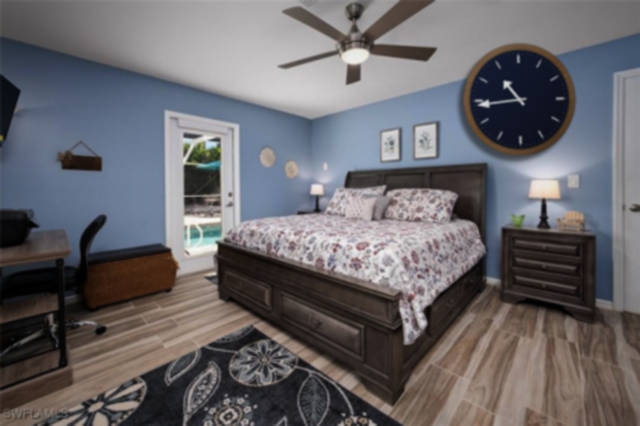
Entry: h=10 m=44
